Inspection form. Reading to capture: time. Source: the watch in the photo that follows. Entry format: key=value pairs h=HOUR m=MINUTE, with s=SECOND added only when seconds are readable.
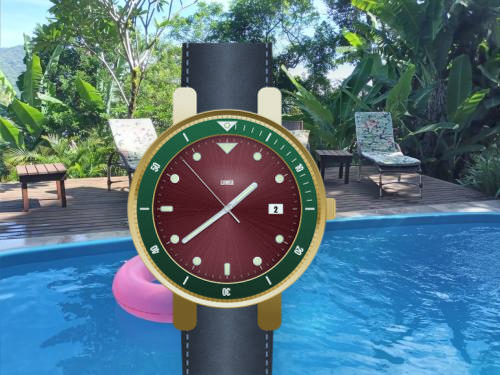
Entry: h=1 m=38 s=53
